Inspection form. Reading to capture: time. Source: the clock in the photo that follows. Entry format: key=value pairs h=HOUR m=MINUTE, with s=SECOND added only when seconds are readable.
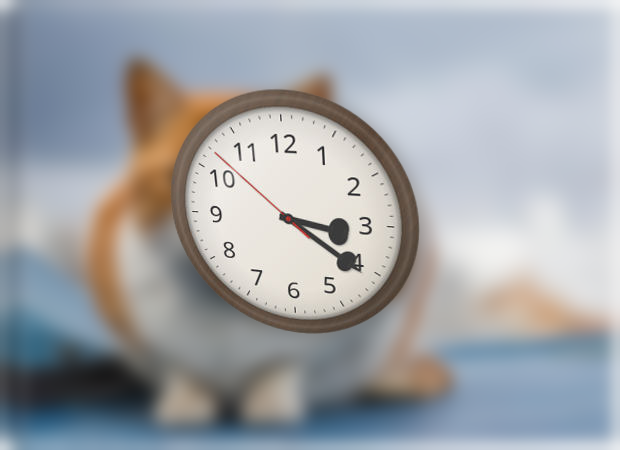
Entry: h=3 m=20 s=52
